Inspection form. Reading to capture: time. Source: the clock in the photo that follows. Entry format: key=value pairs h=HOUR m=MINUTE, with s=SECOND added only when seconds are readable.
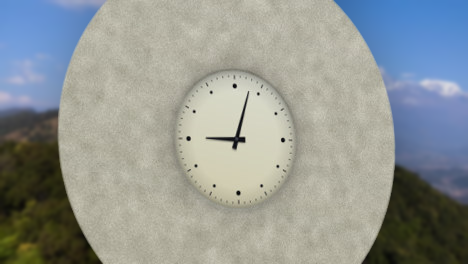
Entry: h=9 m=3
